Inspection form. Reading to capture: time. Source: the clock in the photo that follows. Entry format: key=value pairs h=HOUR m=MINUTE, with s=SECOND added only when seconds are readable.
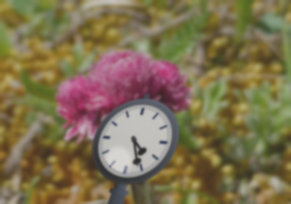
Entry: h=4 m=26
